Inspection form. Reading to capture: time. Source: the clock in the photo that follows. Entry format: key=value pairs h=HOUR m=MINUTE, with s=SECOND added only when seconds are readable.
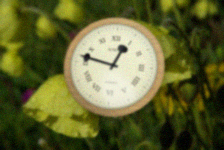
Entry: h=12 m=47
